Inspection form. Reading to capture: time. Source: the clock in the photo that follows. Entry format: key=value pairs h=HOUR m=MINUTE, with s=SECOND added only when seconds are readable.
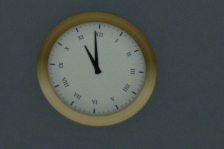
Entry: h=10 m=59
